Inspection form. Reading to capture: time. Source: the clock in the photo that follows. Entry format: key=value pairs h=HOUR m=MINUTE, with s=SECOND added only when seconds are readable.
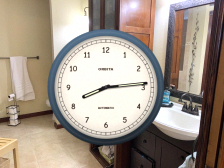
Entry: h=8 m=14
